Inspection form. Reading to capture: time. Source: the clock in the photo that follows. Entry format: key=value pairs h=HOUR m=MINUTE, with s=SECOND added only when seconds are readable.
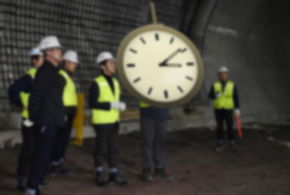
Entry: h=3 m=9
